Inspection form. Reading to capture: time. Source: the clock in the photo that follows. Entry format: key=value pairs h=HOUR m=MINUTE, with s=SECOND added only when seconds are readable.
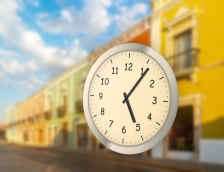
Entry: h=5 m=6
